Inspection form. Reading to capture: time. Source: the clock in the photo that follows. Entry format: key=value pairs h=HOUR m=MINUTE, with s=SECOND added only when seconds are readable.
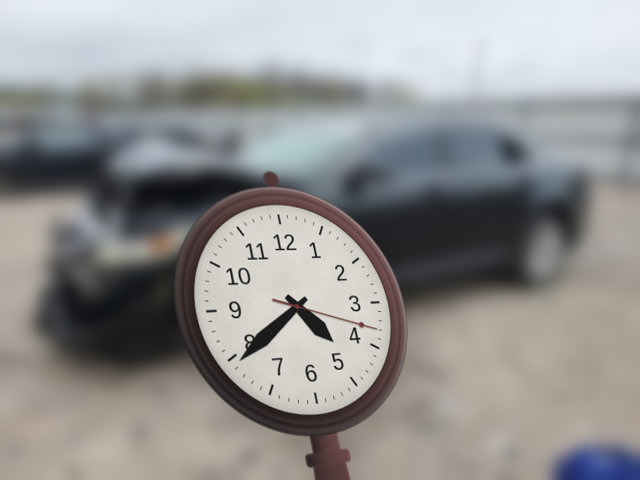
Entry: h=4 m=39 s=18
